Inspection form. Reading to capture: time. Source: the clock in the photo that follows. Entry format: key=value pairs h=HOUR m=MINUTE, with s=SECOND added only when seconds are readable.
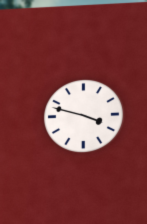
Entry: h=3 m=48
